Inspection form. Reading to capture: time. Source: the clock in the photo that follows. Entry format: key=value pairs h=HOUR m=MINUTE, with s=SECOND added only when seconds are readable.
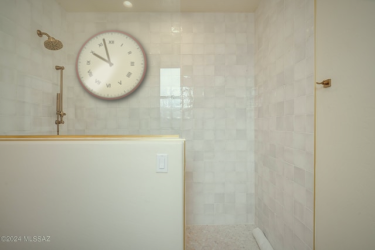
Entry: h=9 m=57
